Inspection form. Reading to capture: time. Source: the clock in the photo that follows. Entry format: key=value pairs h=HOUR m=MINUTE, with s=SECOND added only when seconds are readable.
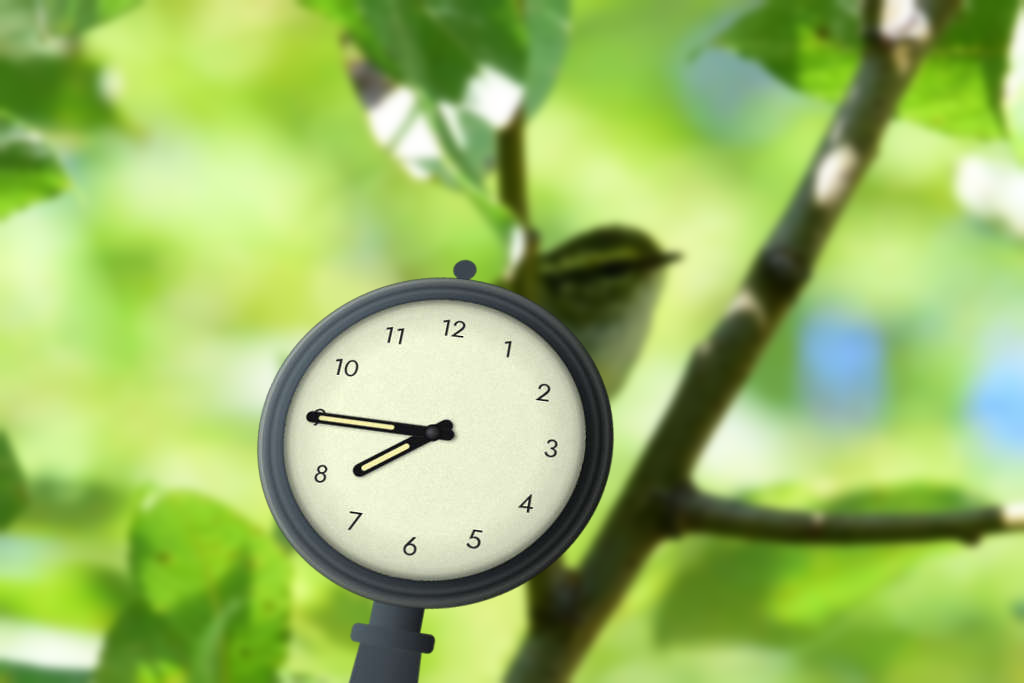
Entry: h=7 m=45
